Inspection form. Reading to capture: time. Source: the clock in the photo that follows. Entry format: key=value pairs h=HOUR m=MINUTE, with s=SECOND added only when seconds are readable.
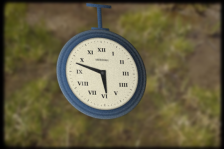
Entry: h=5 m=48
